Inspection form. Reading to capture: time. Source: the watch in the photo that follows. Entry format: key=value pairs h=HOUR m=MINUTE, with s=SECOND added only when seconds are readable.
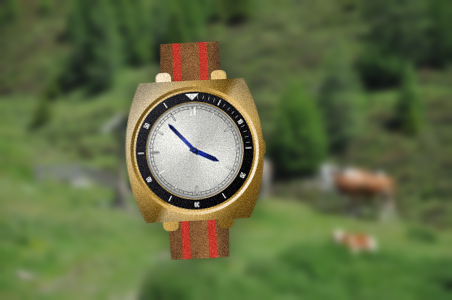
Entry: h=3 m=53
